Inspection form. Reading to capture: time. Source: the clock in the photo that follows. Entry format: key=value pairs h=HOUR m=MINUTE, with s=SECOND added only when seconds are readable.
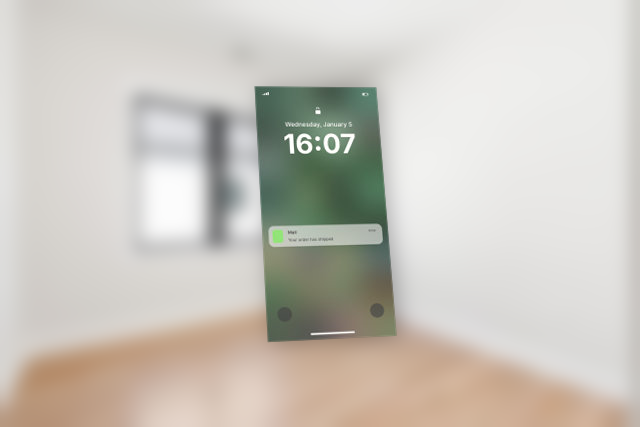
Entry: h=16 m=7
